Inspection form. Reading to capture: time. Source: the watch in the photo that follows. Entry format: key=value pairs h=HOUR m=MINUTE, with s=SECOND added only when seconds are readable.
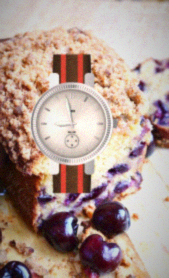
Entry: h=8 m=58
